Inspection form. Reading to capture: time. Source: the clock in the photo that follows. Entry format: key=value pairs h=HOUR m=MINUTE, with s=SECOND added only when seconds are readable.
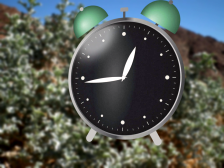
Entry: h=12 m=44
